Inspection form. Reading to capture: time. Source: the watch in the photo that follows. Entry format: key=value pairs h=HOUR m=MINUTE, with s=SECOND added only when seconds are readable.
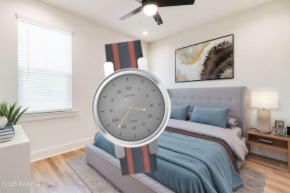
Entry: h=3 m=37
